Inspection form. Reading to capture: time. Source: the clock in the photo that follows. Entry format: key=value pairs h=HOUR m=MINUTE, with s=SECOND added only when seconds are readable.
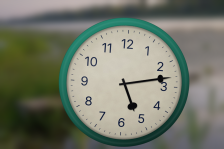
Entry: h=5 m=13
